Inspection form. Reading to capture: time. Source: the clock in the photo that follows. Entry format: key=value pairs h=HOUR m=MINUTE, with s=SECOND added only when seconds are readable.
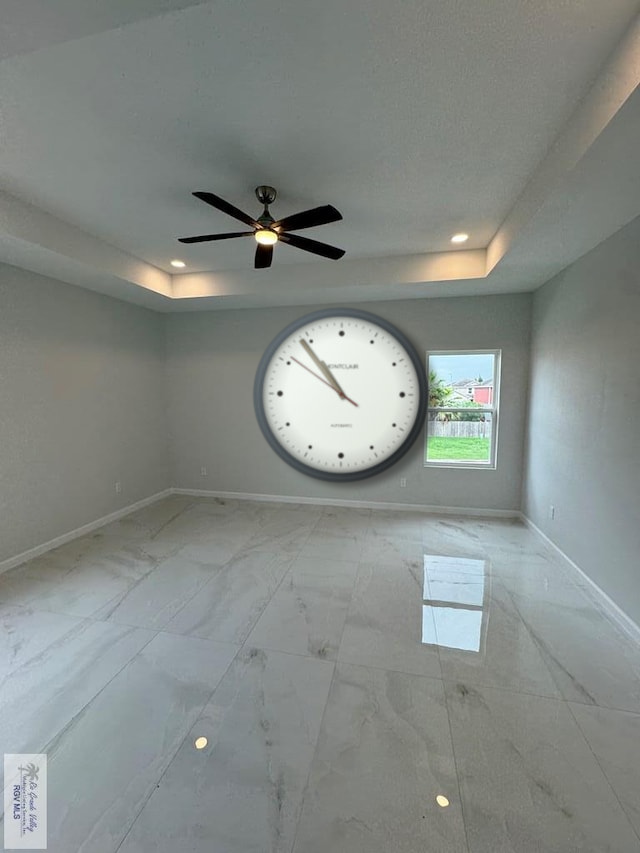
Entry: h=10 m=53 s=51
